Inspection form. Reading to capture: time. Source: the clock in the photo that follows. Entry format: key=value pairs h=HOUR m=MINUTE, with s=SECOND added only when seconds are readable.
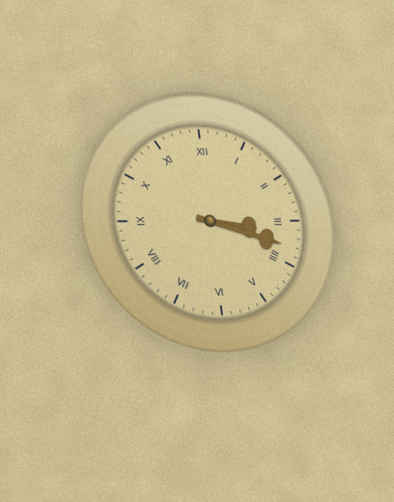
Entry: h=3 m=18
